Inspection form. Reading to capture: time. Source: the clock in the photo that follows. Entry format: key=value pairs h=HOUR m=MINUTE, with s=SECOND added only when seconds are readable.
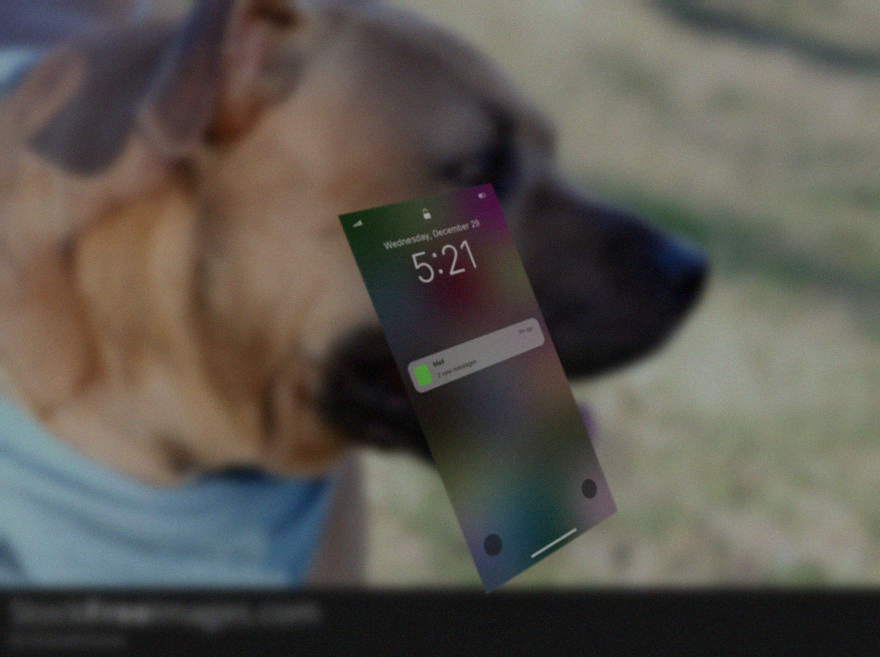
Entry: h=5 m=21
